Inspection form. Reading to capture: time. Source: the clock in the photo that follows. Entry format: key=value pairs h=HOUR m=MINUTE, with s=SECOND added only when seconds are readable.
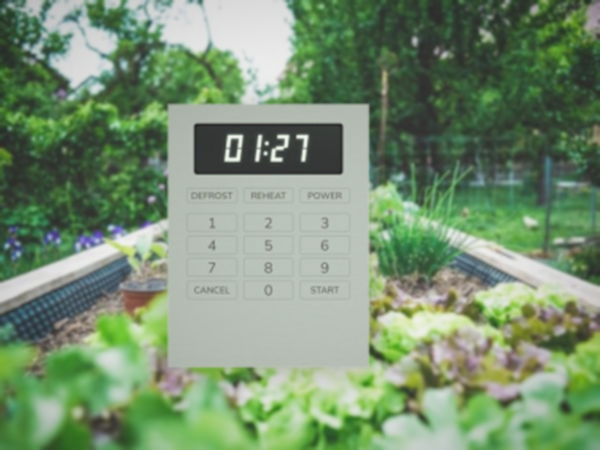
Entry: h=1 m=27
